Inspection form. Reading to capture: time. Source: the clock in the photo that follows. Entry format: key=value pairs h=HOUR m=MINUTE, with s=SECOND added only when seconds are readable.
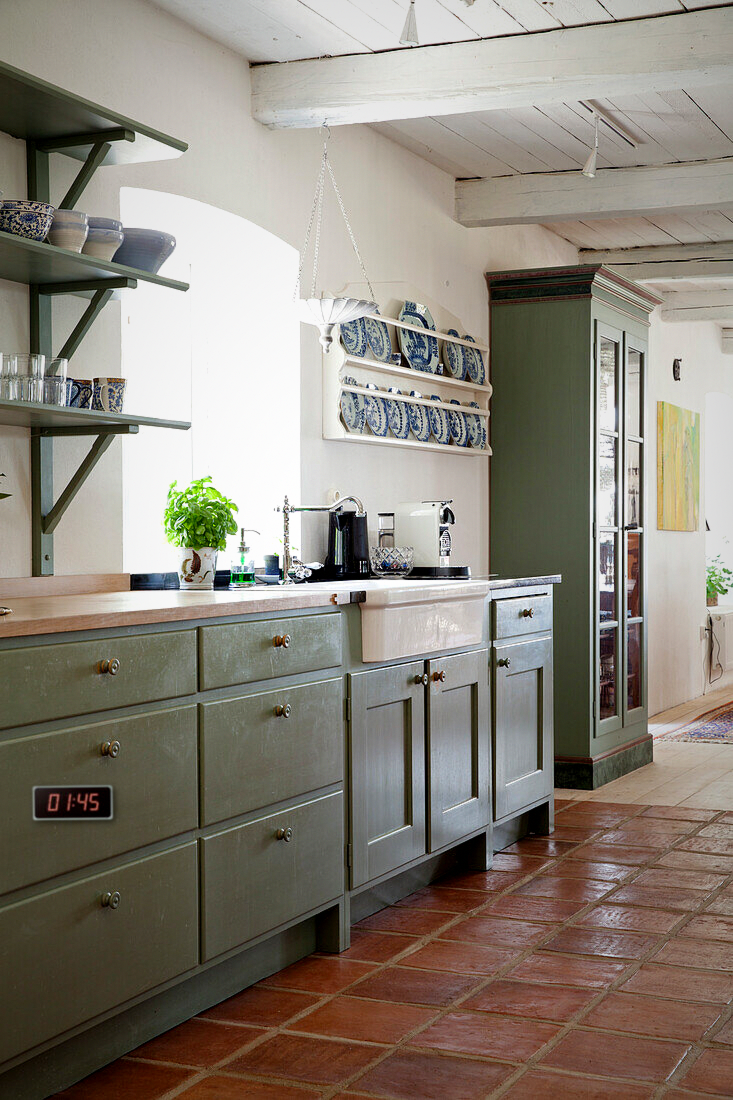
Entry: h=1 m=45
